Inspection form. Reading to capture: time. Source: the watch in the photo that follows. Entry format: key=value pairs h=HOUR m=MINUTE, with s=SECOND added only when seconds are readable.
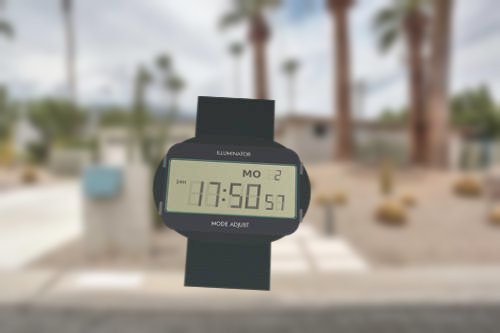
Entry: h=17 m=50 s=57
